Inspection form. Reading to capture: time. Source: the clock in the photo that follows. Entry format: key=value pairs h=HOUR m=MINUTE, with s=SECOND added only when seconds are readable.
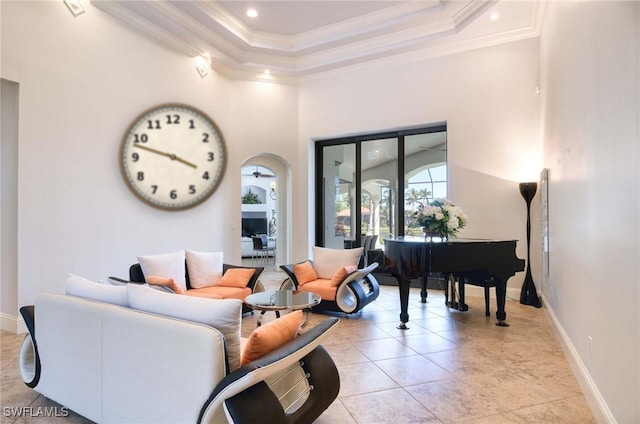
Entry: h=3 m=48
